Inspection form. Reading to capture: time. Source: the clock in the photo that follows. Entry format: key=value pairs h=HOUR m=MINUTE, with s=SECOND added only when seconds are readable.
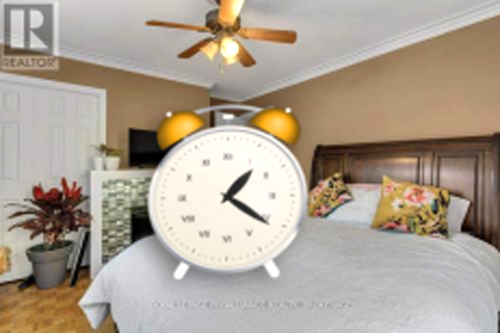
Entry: h=1 m=21
